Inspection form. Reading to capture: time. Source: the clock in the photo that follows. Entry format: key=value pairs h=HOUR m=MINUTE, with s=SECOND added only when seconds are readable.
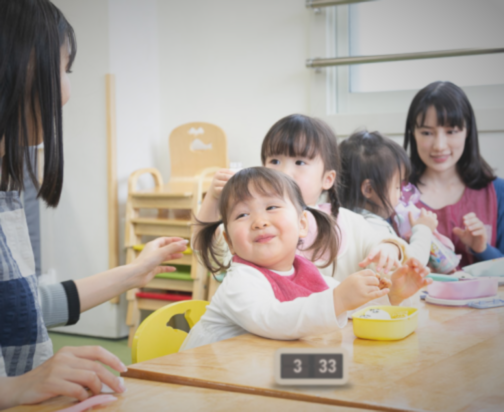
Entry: h=3 m=33
